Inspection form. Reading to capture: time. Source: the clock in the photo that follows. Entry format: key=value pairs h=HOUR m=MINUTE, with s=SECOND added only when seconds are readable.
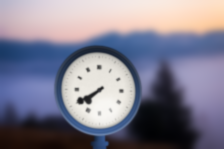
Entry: h=7 m=40
